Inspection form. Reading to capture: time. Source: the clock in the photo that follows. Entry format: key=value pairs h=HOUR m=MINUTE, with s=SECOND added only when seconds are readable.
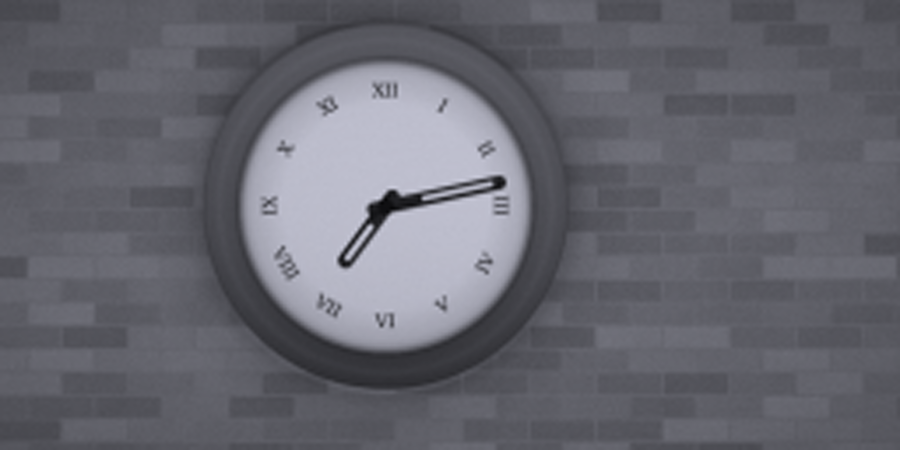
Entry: h=7 m=13
